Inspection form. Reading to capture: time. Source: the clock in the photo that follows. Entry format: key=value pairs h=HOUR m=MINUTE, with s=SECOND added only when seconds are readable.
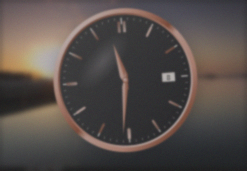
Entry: h=11 m=31
